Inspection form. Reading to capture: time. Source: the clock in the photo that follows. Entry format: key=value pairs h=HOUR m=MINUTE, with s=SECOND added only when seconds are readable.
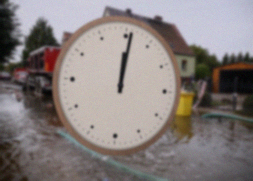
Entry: h=12 m=1
